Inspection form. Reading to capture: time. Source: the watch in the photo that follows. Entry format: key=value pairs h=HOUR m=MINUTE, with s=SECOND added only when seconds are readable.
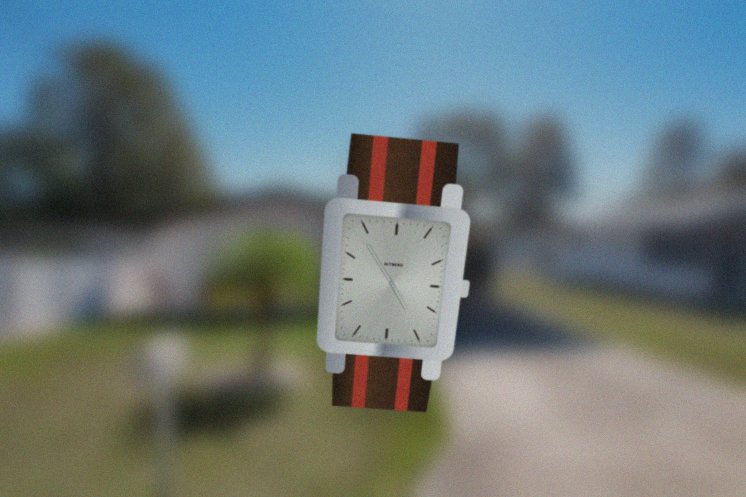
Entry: h=4 m=54
